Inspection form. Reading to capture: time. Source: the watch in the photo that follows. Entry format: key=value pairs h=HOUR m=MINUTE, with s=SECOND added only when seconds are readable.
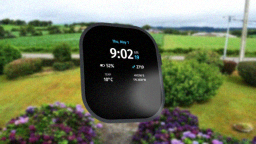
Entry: h=9 m=2
